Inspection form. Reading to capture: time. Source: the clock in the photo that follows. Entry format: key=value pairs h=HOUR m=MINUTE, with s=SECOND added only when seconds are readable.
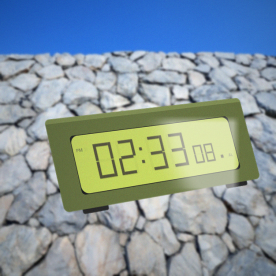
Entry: h=2 m=33 s=8
